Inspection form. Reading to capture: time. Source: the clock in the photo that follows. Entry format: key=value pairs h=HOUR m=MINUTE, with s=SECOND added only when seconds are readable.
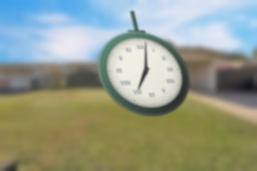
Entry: h=7 m=2
